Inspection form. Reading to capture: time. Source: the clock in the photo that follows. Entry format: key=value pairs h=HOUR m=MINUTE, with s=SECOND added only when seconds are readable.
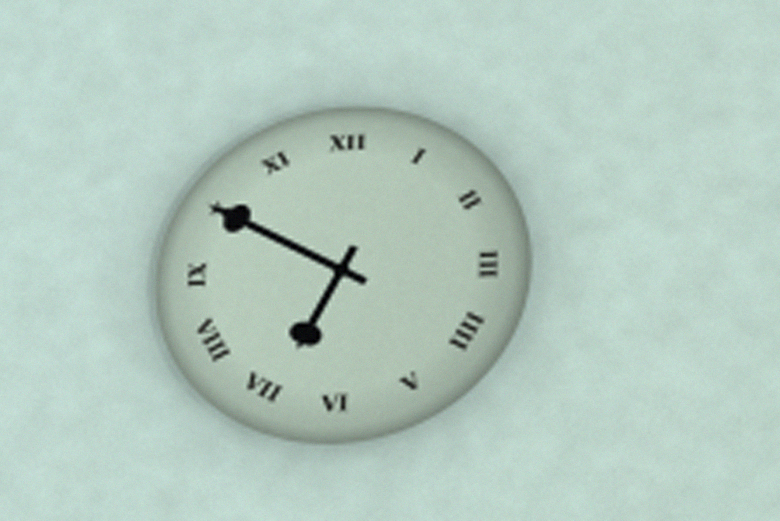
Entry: h=6 m=50
